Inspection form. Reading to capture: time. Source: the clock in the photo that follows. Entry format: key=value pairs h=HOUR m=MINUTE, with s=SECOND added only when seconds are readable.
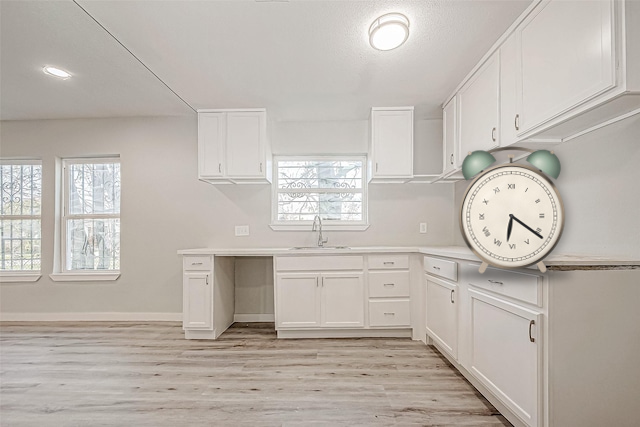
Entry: h=6 m=21
